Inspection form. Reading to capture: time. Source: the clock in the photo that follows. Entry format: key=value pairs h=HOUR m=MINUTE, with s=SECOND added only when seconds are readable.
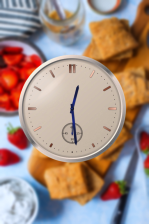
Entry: h=12 m=29
